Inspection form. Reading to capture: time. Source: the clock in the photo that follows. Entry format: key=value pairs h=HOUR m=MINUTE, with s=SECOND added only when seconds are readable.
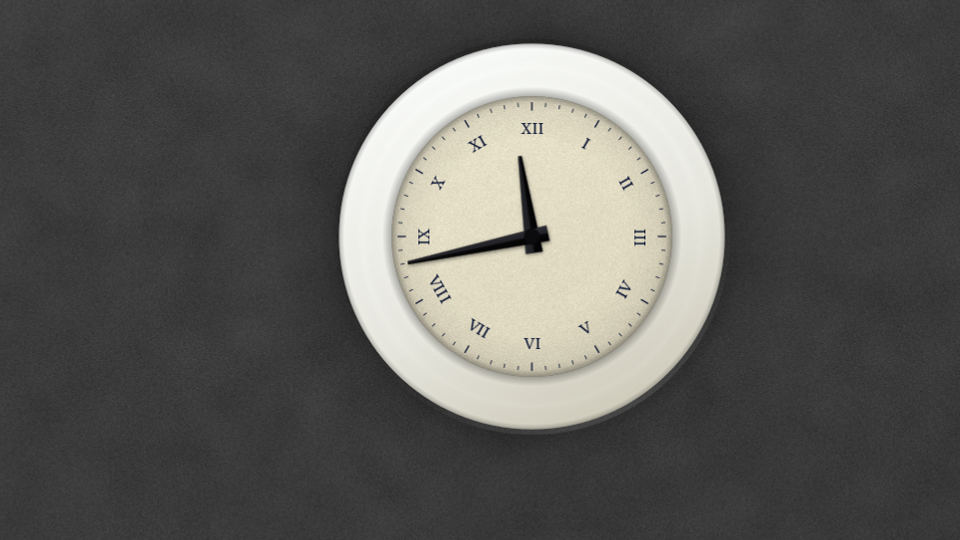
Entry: h=11 m=43
